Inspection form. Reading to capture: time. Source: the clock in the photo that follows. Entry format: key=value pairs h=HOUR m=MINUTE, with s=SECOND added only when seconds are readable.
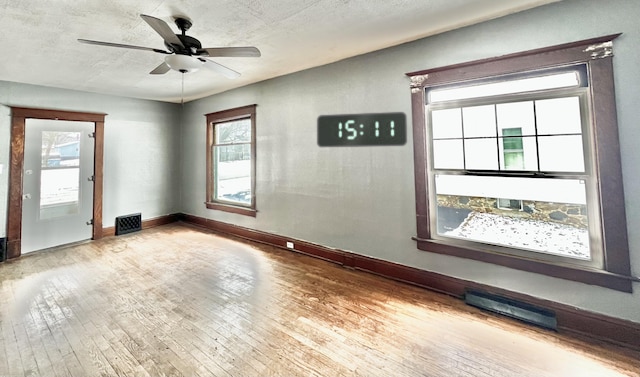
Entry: h=15 m=11
